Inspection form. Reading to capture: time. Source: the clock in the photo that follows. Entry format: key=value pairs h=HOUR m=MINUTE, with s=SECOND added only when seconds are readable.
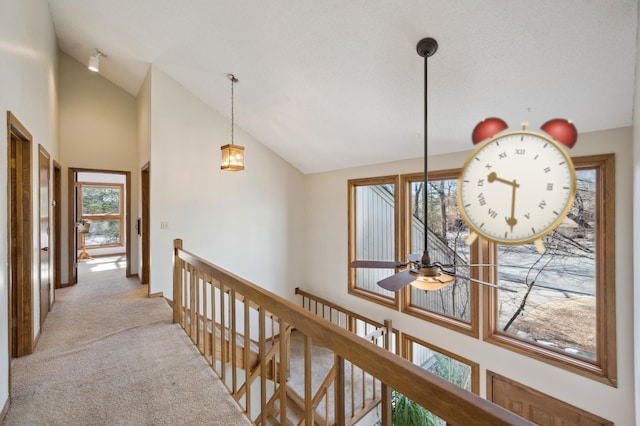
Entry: h=9 m=29
